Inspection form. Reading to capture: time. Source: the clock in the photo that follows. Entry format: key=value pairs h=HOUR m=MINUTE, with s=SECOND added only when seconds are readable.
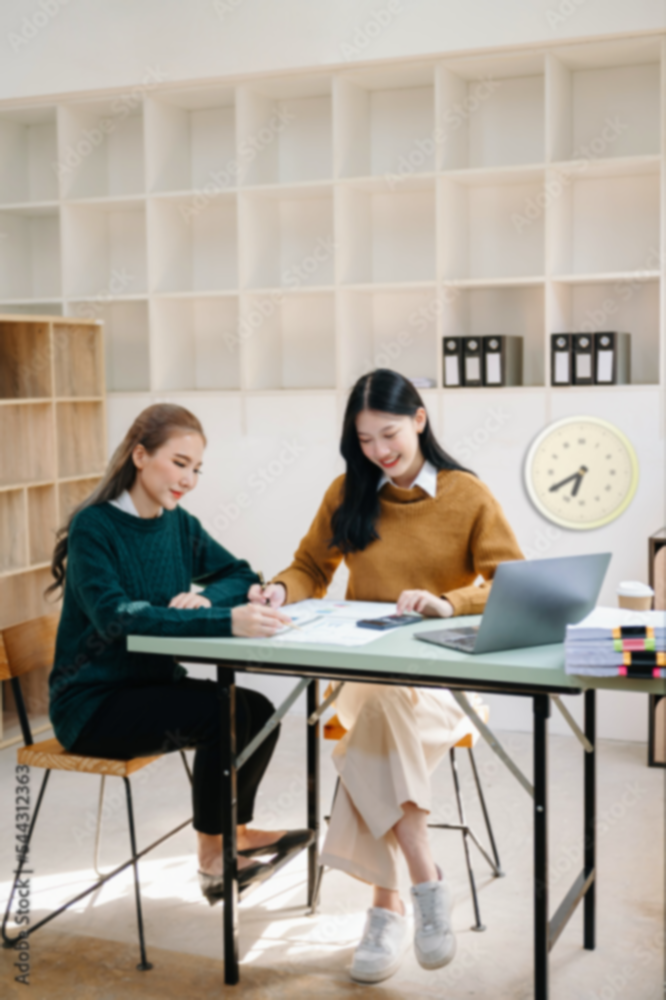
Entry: h=6 m=40
